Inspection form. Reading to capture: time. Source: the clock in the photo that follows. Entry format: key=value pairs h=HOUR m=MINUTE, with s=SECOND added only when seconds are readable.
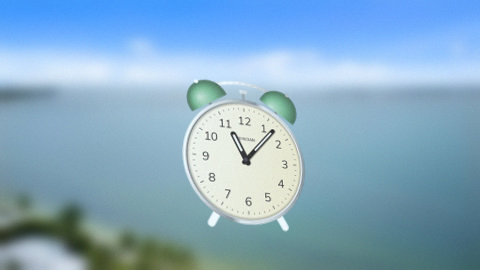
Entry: h=11 m=7
